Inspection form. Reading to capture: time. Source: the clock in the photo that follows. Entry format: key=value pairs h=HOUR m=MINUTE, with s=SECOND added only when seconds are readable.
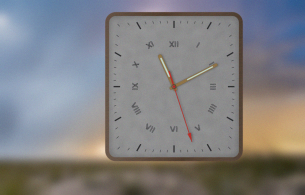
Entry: h=11 m=10 s=27
